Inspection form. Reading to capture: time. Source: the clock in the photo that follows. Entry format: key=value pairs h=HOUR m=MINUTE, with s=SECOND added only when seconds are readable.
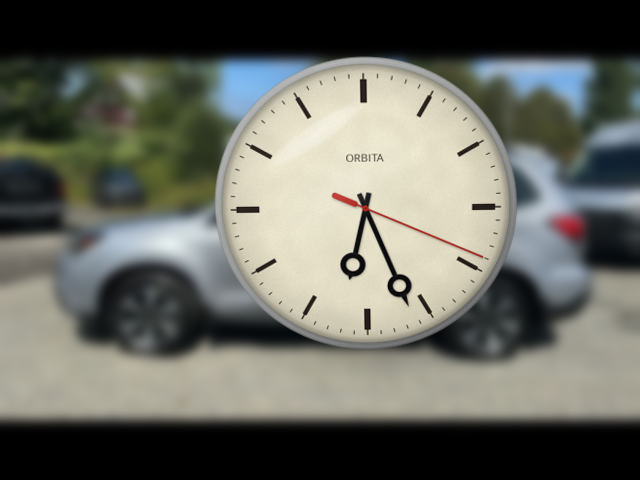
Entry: h=6 m=26 s=19
